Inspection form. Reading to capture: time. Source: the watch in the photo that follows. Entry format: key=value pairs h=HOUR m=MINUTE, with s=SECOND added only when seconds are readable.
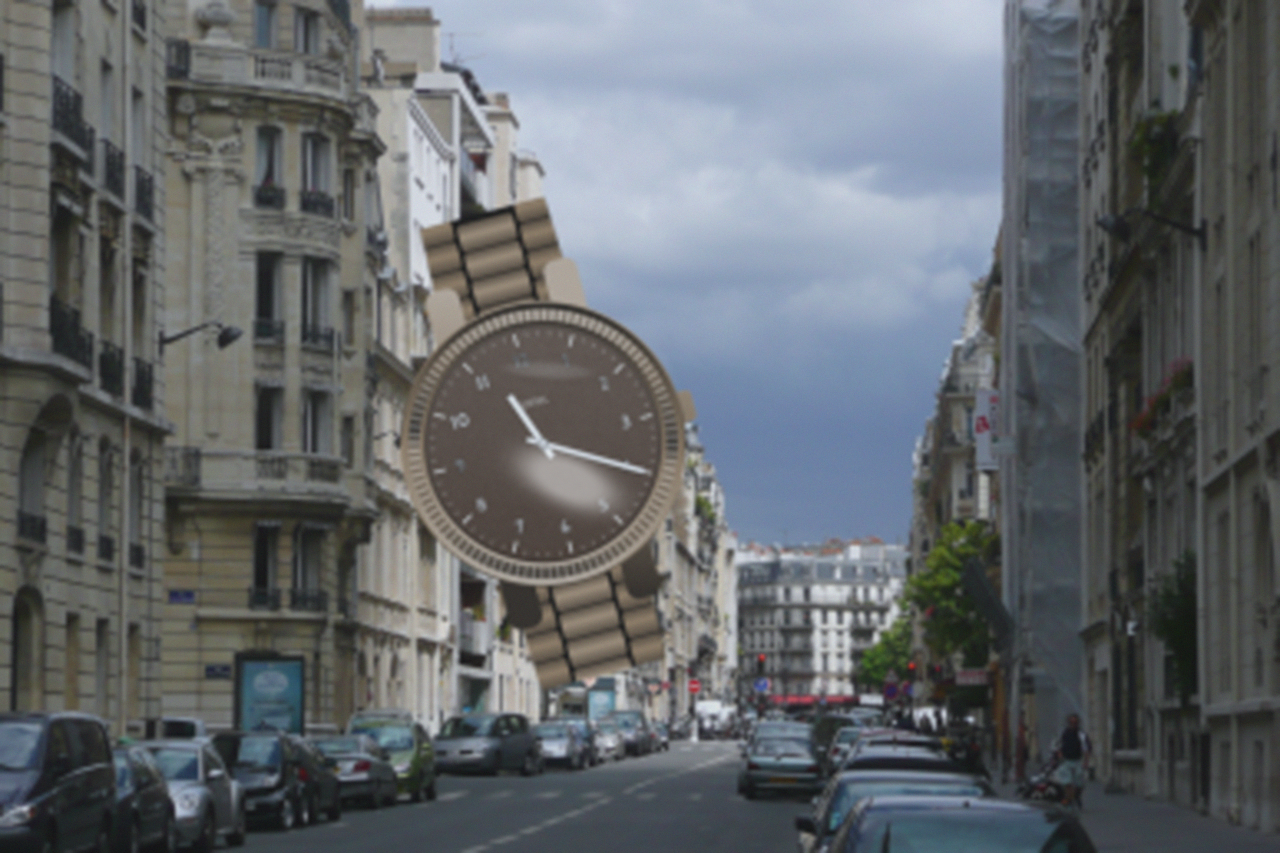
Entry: h=11 m=20
